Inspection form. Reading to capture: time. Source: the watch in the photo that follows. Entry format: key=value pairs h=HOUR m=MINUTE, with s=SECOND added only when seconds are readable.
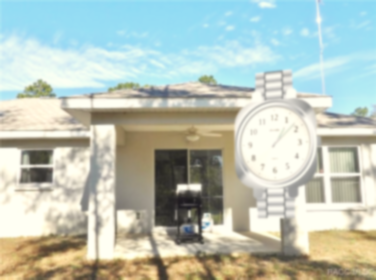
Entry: h=1 m=8
